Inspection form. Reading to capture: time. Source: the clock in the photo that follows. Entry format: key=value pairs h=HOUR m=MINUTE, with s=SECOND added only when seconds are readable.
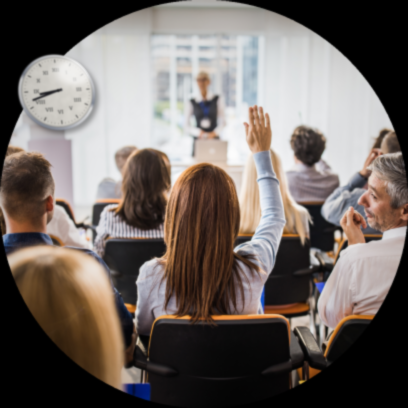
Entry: h=8 m=42
